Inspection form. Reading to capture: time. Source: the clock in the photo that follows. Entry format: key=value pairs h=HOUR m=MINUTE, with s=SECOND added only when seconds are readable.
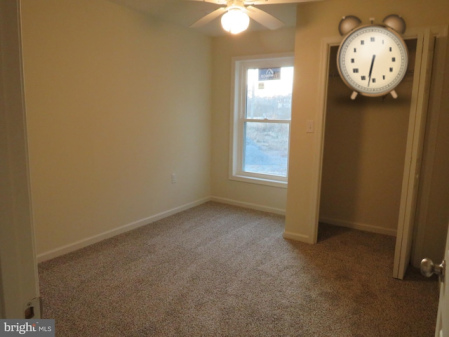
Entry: h=6 m=32
